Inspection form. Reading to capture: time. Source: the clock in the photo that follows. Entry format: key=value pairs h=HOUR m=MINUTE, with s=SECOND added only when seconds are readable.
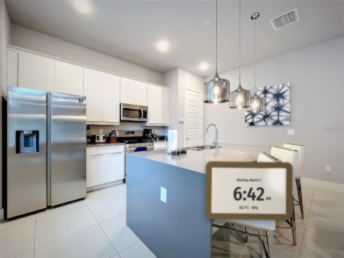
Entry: h=6 m=42
